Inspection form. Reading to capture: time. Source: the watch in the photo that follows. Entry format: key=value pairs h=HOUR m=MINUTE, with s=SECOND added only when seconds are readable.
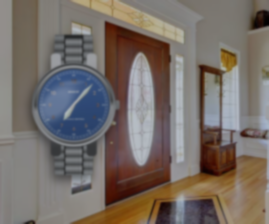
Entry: h=7 m=7
